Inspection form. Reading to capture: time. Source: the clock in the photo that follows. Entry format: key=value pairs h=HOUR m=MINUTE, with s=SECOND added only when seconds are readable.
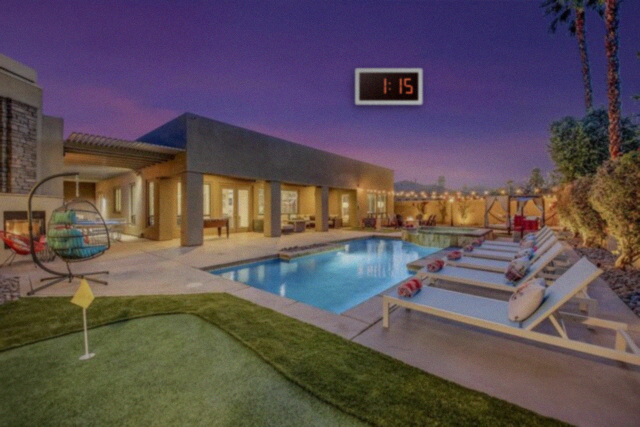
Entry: h=1 m=15
